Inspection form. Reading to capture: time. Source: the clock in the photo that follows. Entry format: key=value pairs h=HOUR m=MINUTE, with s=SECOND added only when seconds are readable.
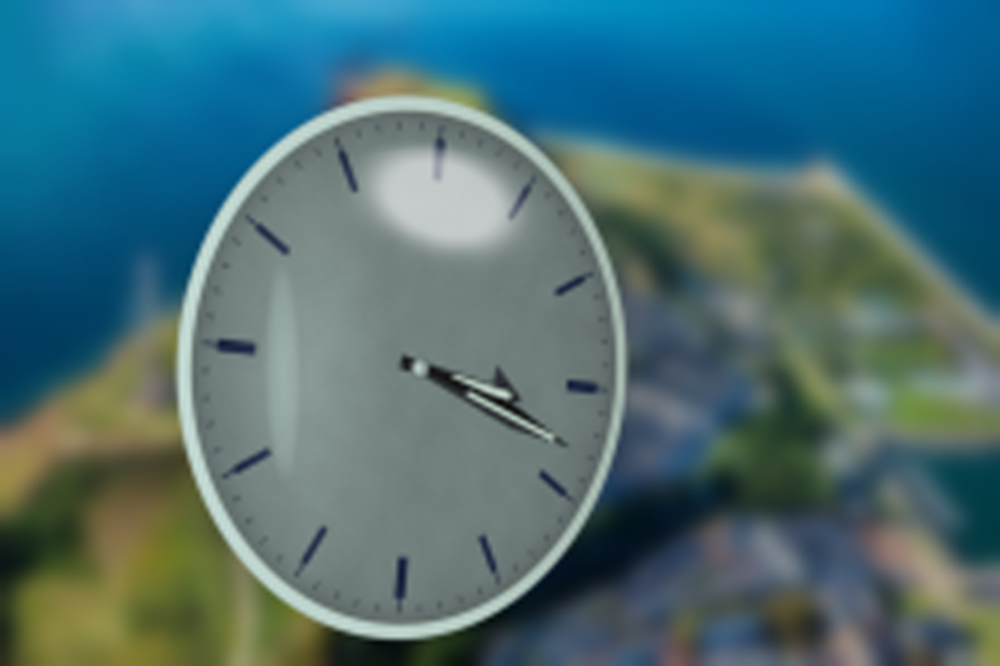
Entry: h=3 m=18
